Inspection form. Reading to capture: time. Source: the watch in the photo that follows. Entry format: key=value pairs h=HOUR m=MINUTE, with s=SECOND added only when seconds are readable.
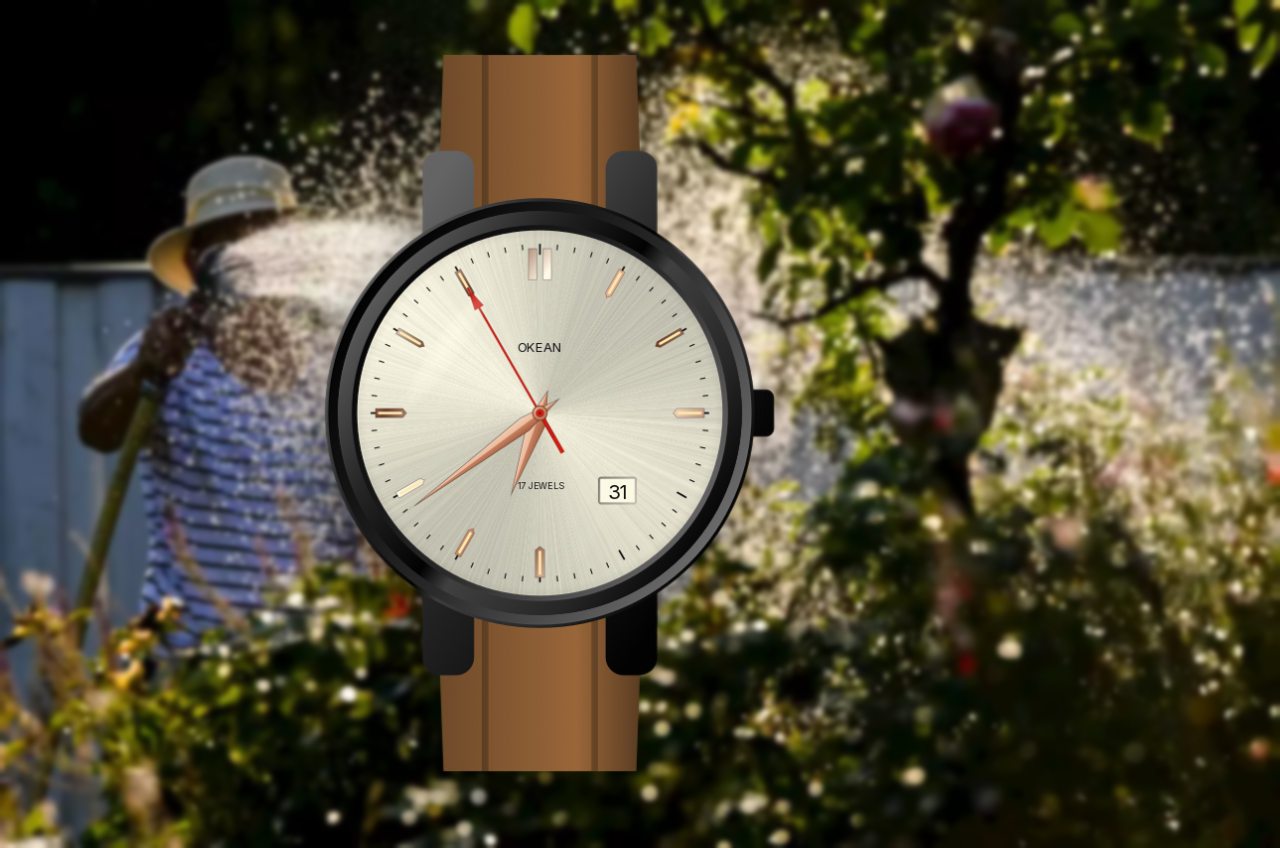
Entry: h=6 m=38 s=55
